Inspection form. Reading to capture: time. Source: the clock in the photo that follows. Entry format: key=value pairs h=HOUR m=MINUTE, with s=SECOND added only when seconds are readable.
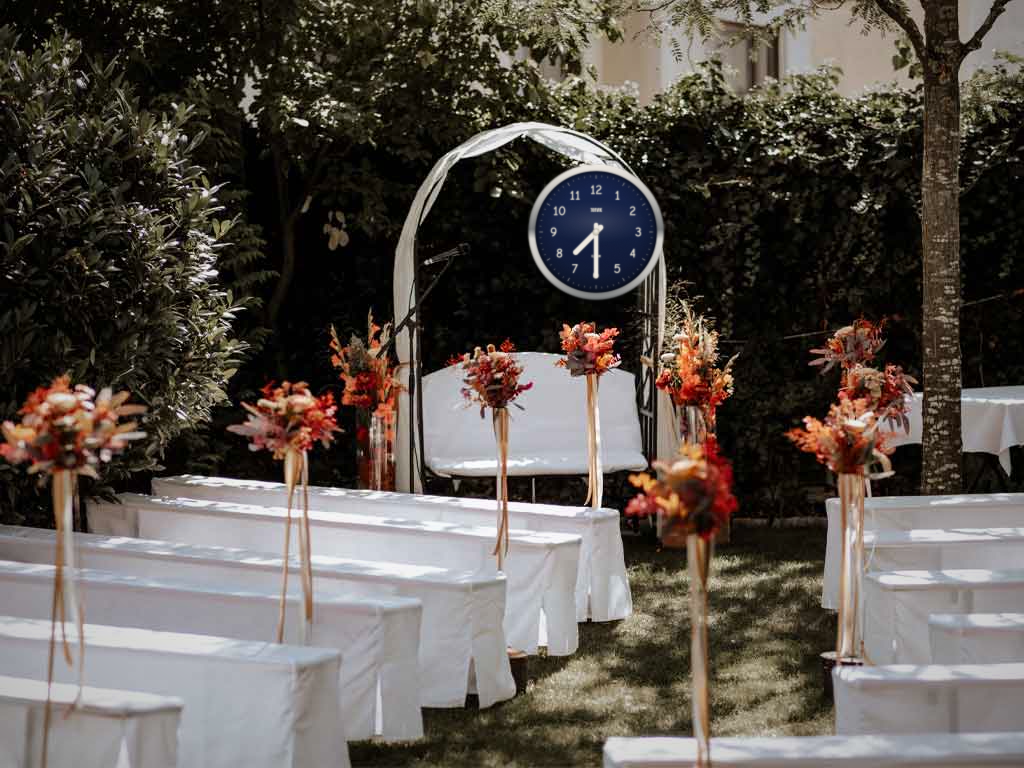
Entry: h=7 m=30
